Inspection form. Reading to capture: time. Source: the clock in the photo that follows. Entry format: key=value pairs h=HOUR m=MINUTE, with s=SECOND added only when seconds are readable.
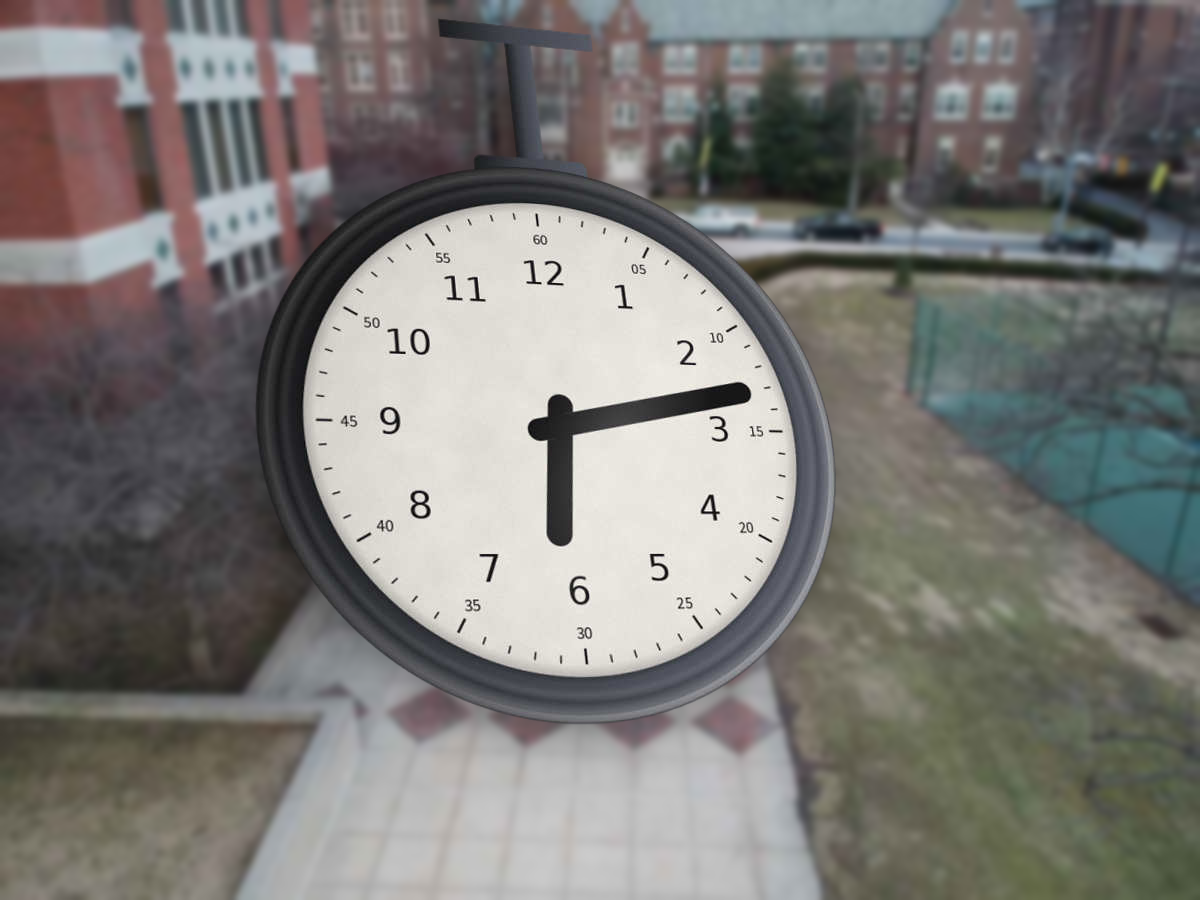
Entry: h=6 m=13
